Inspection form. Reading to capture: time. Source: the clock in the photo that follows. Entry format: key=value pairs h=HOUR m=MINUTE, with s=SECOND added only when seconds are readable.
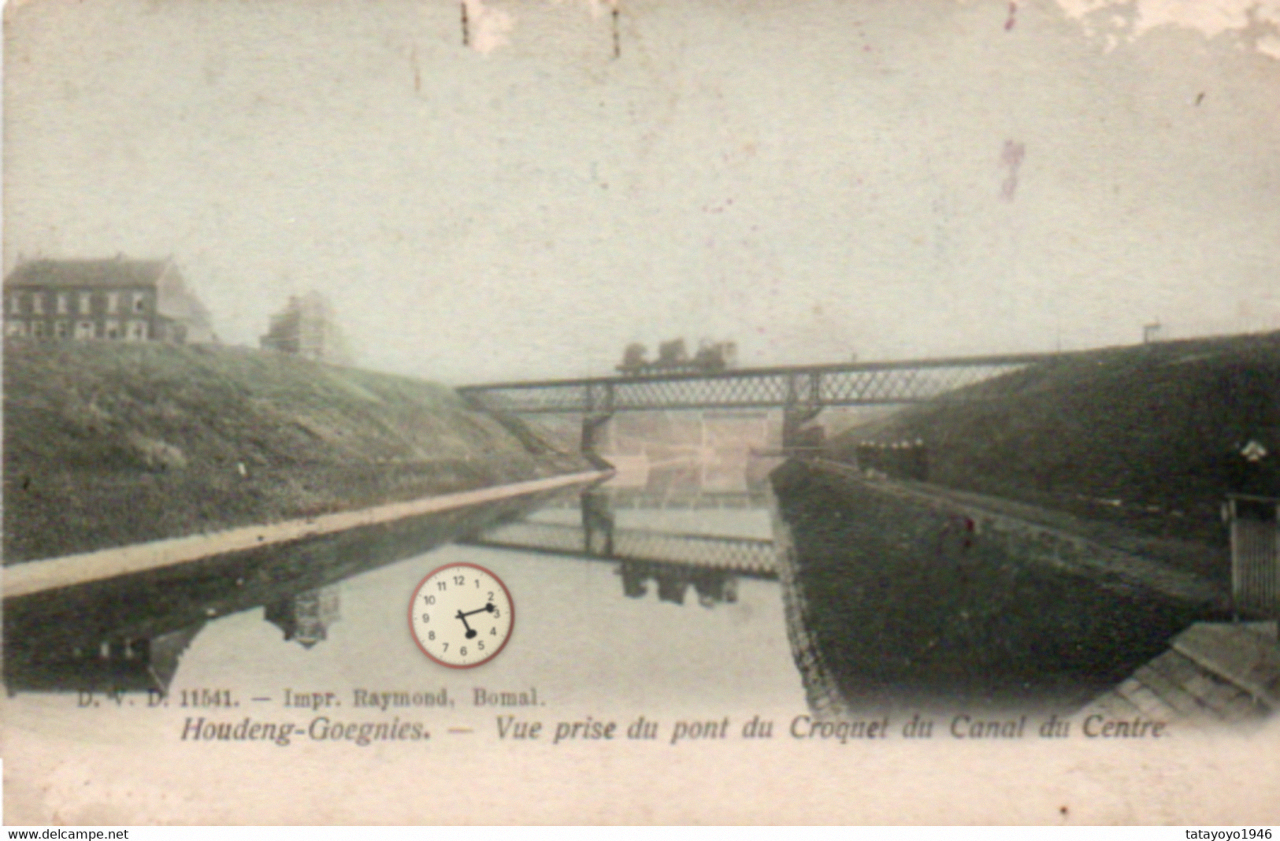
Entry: h=5 m=13
